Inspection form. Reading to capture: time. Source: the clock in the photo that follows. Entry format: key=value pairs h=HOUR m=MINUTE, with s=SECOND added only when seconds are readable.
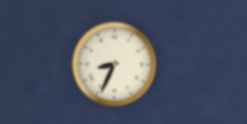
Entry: h=8 m=34
